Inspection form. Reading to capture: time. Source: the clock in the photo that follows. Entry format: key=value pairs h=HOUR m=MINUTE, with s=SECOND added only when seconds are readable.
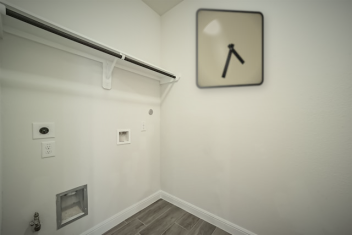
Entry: h=4 m=33
